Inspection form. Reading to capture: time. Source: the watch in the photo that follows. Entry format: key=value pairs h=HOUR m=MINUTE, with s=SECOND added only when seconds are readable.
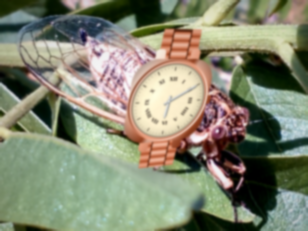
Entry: h=6 m=10
